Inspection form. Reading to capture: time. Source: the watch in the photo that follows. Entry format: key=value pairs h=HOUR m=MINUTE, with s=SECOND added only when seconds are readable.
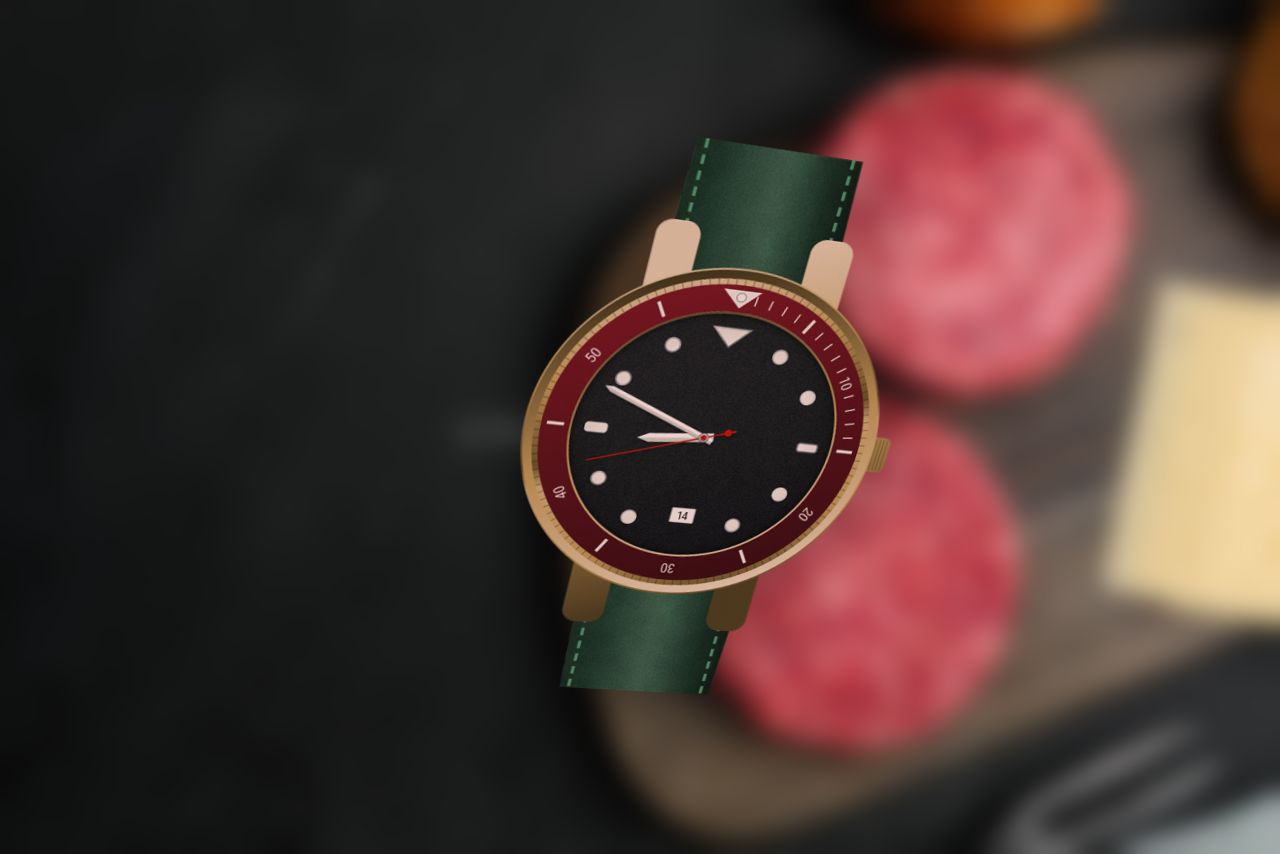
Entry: h=8 m=48 s=42
